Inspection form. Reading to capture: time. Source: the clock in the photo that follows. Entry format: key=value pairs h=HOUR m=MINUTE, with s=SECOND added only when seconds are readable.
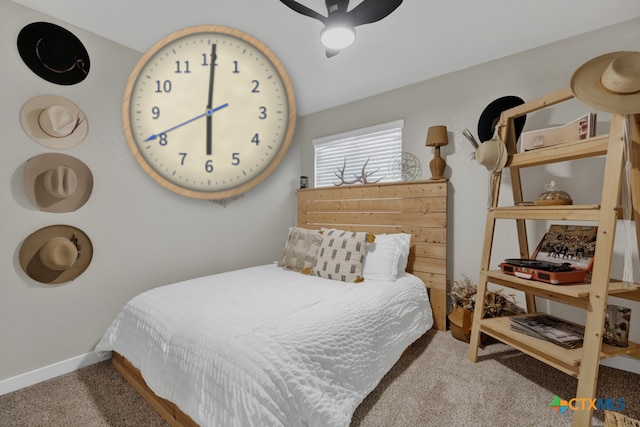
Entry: h=6 m=0 s=41
